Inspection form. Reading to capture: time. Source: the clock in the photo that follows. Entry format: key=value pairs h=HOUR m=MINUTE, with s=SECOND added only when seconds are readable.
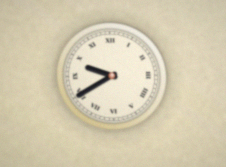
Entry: h=9 m=40
